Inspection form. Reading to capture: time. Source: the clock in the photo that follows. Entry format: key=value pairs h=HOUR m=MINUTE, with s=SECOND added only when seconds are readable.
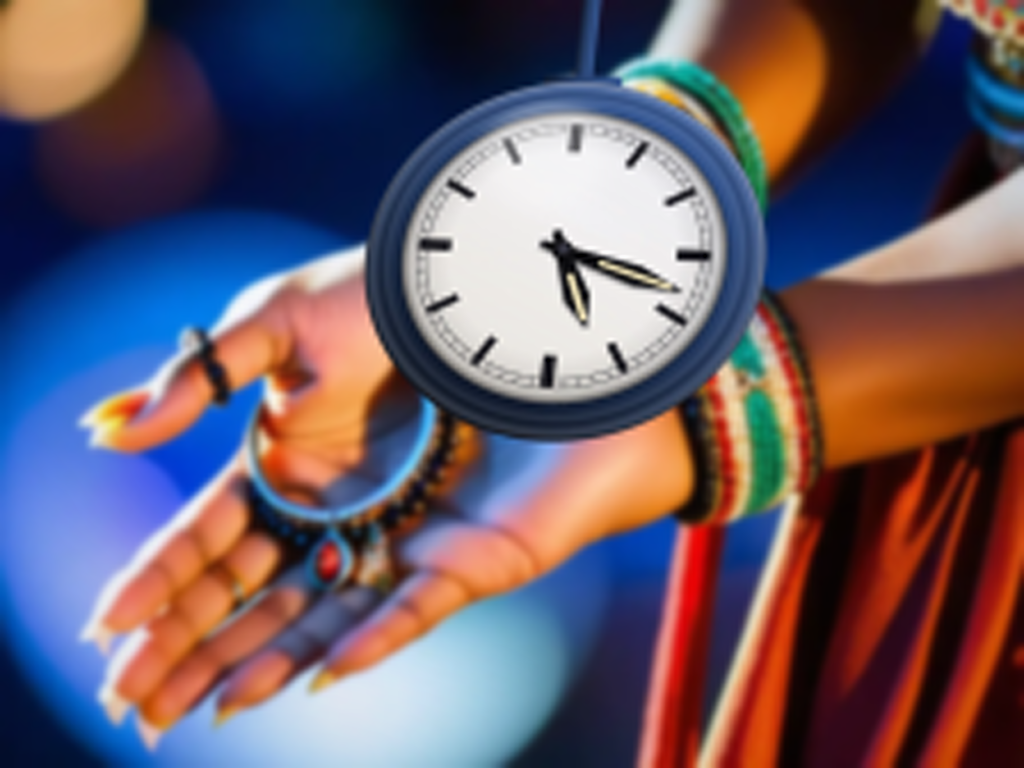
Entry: h=5 m=18
